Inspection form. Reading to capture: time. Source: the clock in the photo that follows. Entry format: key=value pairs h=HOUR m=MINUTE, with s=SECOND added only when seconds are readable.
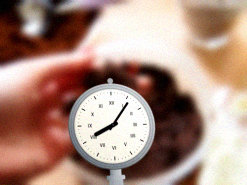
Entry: h=8 m=6
